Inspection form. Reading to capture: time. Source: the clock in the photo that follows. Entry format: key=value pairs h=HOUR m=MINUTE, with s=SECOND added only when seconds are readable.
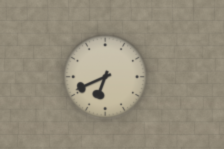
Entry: h=6 m=41
